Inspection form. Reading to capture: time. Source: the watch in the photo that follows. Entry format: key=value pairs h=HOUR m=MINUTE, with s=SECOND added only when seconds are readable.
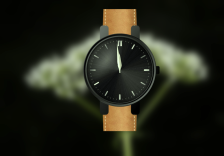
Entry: h=11 m=59
